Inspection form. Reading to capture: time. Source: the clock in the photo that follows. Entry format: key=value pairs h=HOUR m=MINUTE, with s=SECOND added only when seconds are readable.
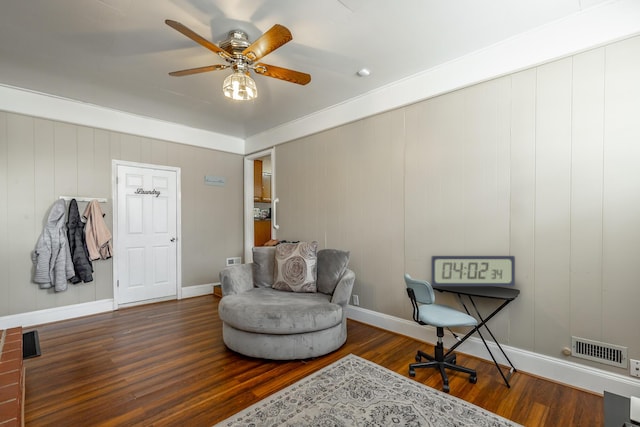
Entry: h=4 m=2 s=34
